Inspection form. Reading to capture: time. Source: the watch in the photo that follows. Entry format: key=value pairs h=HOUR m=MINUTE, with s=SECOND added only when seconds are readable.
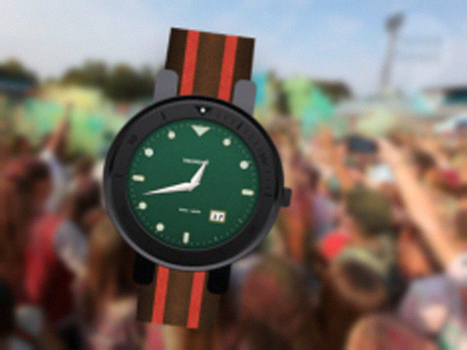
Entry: h=12 m=42
